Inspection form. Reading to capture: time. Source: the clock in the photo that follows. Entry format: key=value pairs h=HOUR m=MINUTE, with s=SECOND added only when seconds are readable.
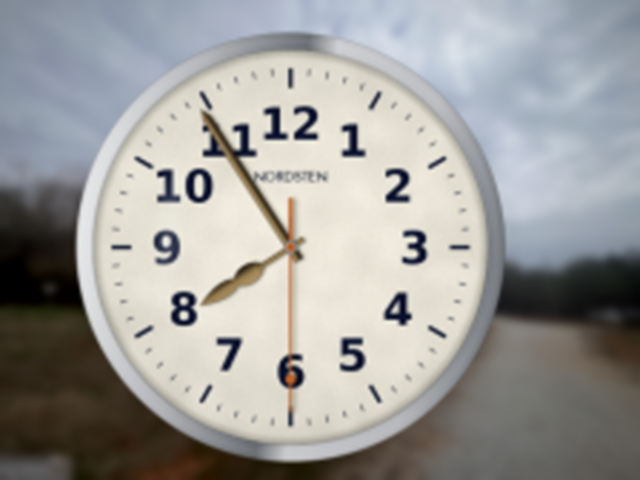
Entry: h=7 m=54 s=30
